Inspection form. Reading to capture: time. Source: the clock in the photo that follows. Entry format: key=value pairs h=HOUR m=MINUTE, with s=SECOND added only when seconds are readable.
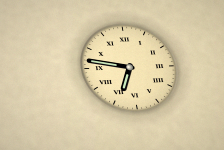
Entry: h=6 m=47
